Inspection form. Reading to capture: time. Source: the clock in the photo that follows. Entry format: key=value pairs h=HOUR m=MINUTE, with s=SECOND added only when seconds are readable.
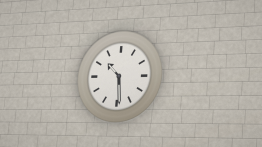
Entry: h=10 m=29
